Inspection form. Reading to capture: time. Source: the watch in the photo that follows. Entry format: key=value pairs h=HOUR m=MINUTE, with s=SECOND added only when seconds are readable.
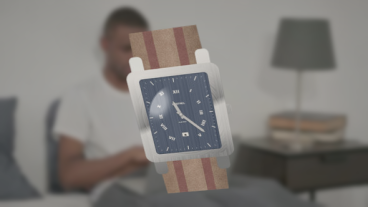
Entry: h=11 m=23
